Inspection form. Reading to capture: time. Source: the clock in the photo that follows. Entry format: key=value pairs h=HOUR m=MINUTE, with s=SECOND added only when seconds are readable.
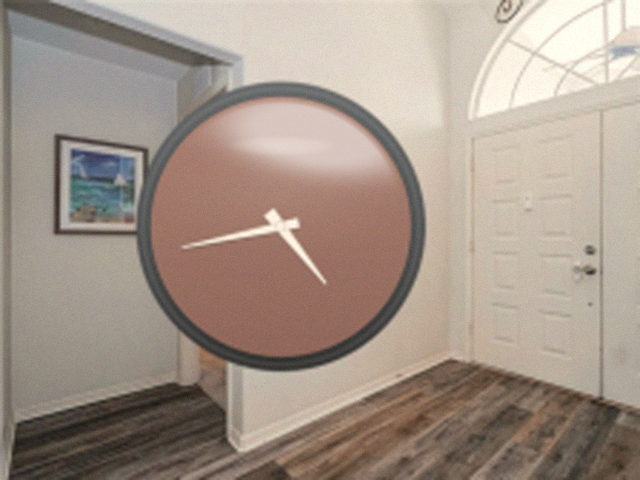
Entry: h=4 m=43
